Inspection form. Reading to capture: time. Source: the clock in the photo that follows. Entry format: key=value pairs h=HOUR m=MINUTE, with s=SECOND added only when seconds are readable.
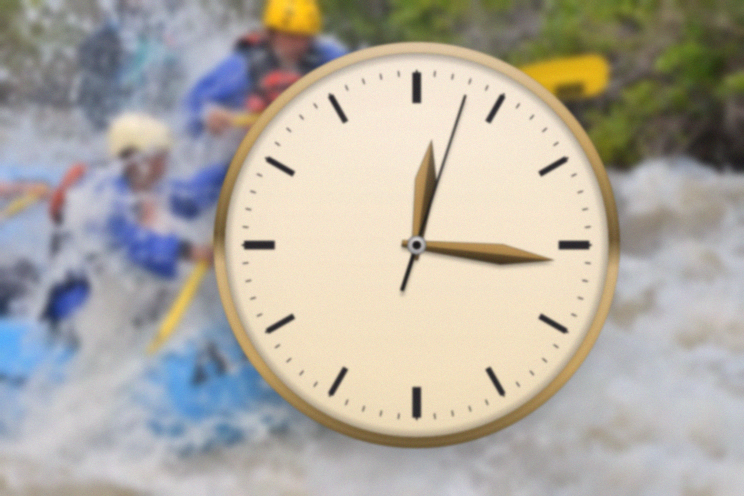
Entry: h=12 m=16 s=3
